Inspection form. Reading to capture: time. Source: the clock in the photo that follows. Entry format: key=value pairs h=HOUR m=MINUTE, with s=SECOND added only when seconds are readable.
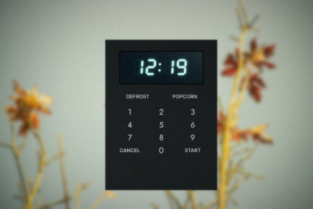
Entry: h=12 m=19
